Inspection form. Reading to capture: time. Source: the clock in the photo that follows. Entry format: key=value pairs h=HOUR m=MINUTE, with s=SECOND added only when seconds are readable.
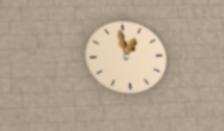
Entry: h=12 m=59
